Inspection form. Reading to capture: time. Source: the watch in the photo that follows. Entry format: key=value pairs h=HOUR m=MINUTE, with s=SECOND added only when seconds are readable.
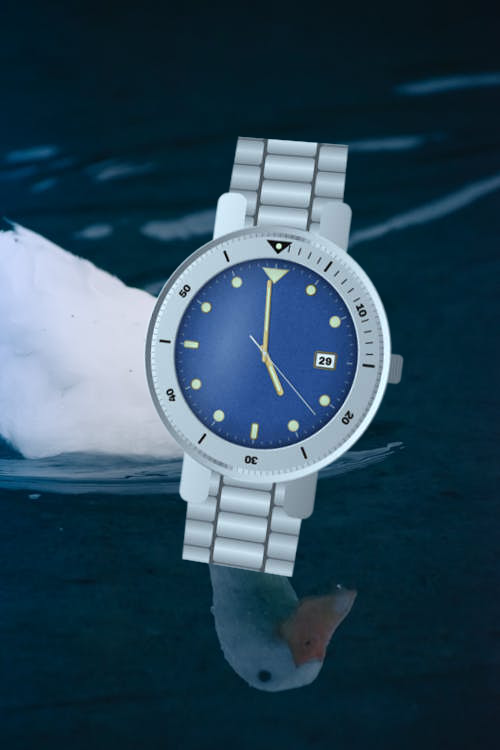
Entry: h=4 m=59 s=22
